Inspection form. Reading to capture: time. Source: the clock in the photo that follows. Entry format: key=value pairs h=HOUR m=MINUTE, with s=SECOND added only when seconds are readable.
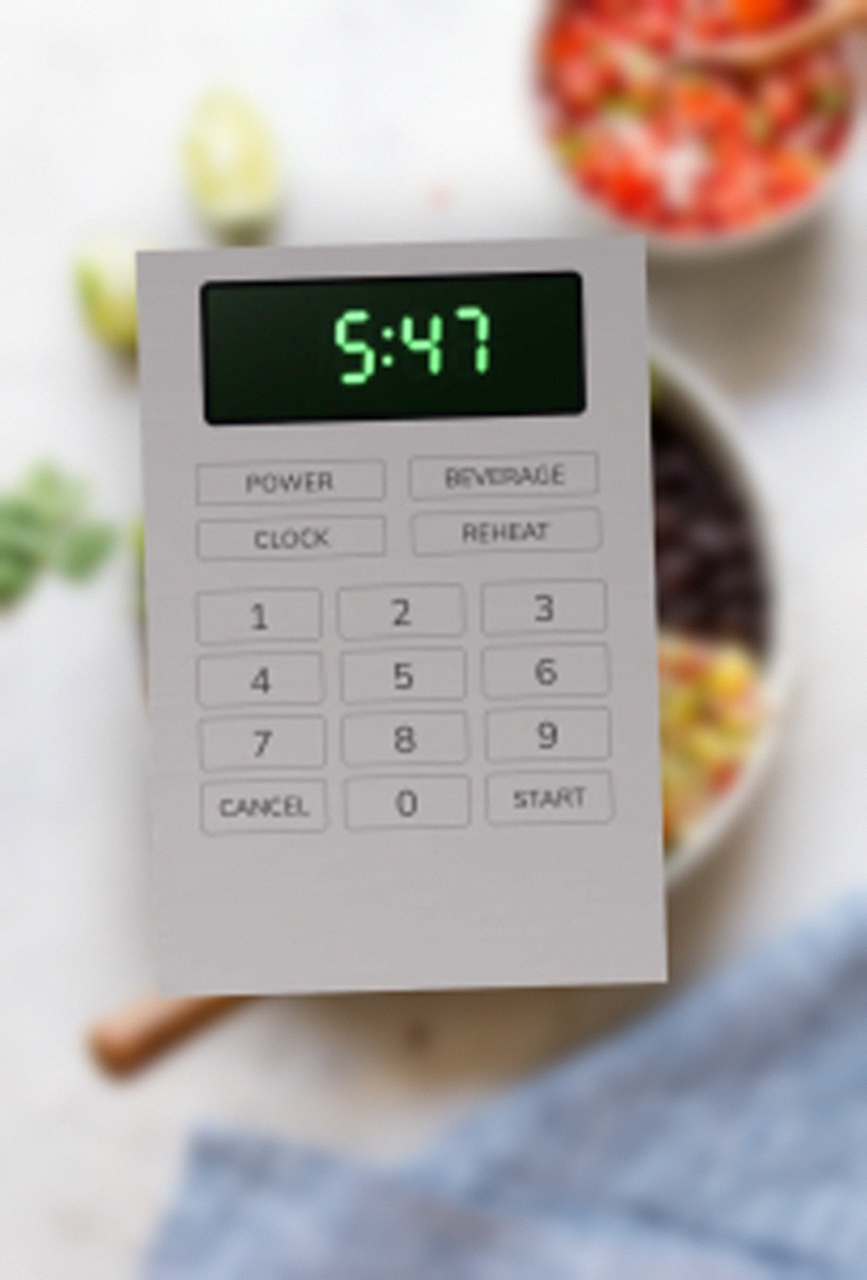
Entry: h=5 m=47
